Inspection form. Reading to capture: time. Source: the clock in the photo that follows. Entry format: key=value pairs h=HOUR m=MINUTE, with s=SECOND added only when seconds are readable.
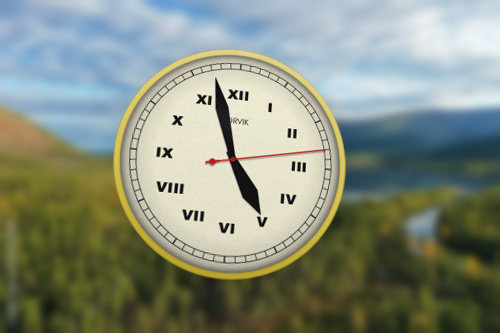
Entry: h=4 m=57 s=13
